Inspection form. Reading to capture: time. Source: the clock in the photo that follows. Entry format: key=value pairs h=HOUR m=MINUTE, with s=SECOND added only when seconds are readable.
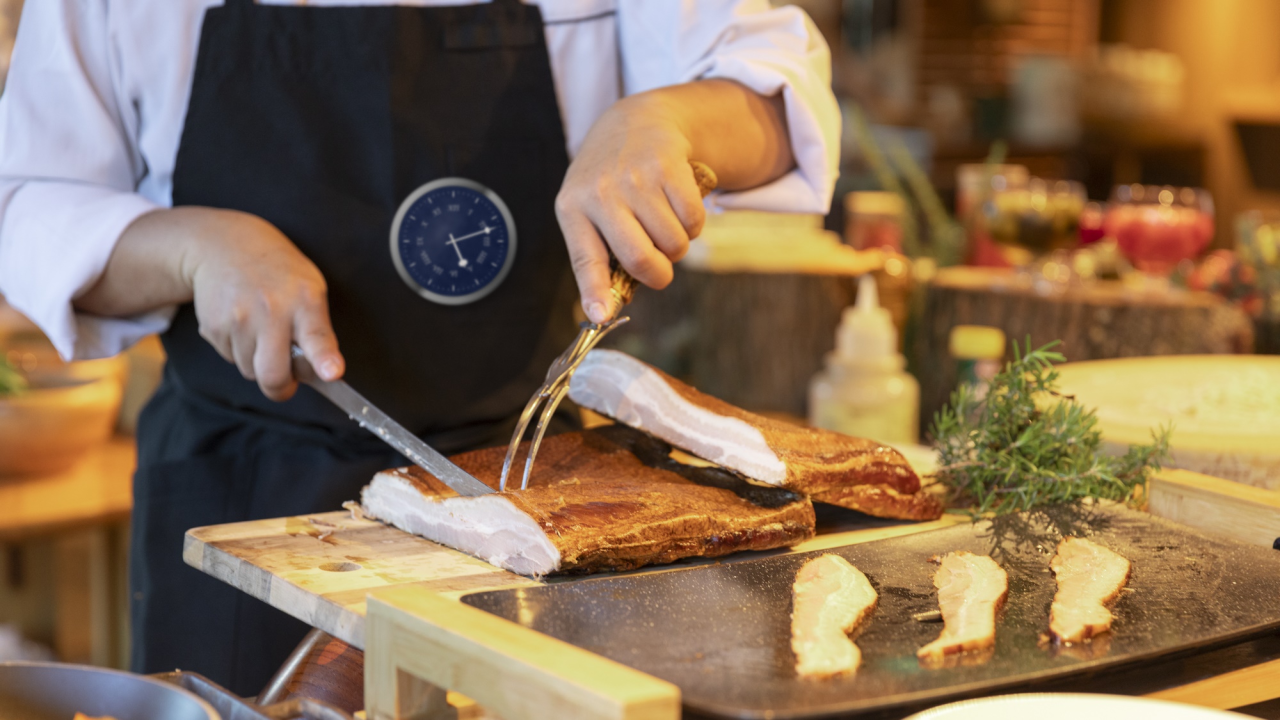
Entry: h=5 m=12
